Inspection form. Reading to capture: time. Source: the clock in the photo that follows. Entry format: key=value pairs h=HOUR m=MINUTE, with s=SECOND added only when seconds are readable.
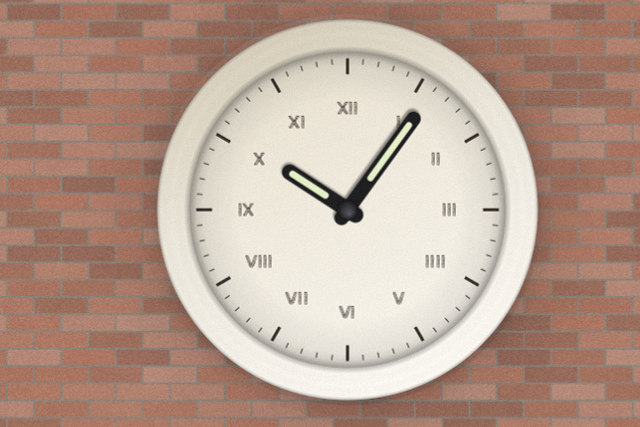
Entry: h=10 m=6
